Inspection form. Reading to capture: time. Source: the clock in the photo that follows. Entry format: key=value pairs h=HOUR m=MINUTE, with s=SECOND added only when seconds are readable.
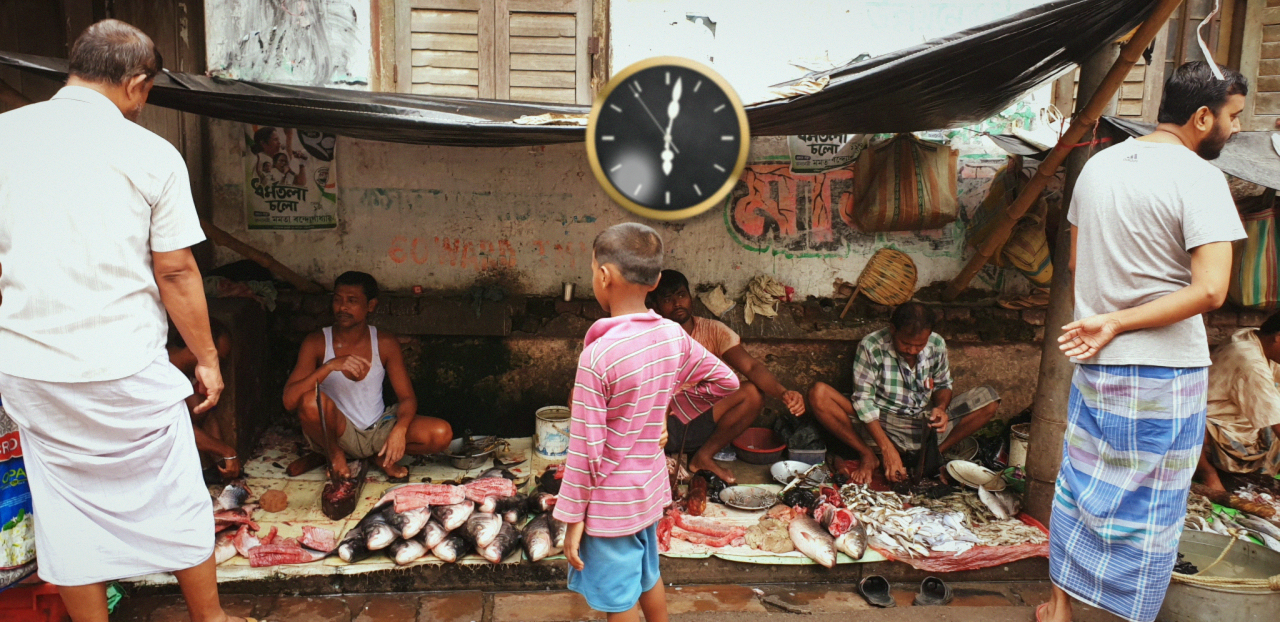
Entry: h=6 m=1 s=54
